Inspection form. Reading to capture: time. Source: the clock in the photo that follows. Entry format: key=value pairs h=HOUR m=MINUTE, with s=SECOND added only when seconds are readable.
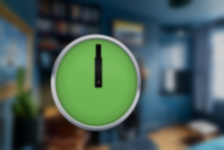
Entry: h=12 m=0
